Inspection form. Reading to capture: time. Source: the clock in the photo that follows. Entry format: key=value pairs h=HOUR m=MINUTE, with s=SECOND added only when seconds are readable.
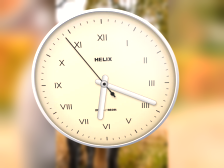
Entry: h=6 m=18 s=54
